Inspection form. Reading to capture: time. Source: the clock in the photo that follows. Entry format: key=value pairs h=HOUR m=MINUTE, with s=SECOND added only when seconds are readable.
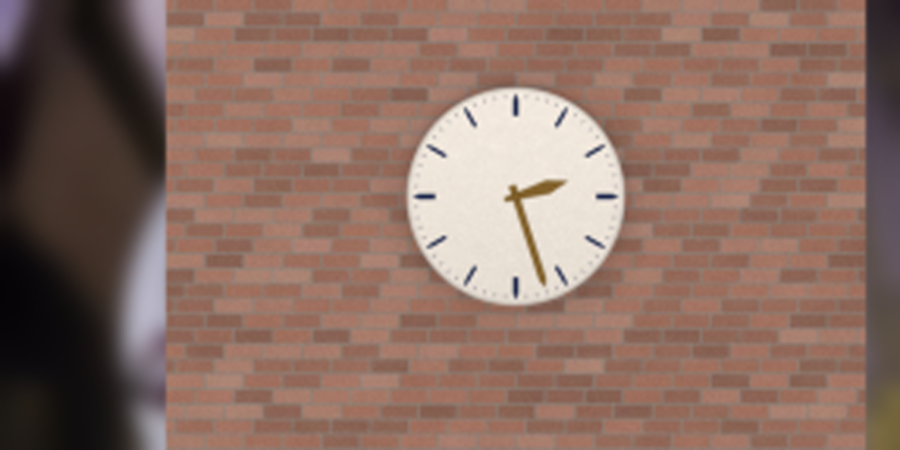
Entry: h=2 m=27
